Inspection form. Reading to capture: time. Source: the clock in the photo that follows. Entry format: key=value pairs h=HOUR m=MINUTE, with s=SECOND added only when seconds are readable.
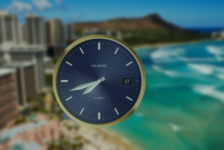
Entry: h=7 m=42
